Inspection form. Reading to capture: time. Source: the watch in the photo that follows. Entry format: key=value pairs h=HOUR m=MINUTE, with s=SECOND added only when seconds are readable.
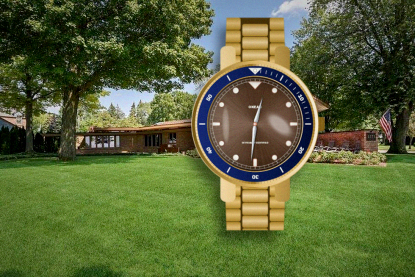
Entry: h=12 m=31
